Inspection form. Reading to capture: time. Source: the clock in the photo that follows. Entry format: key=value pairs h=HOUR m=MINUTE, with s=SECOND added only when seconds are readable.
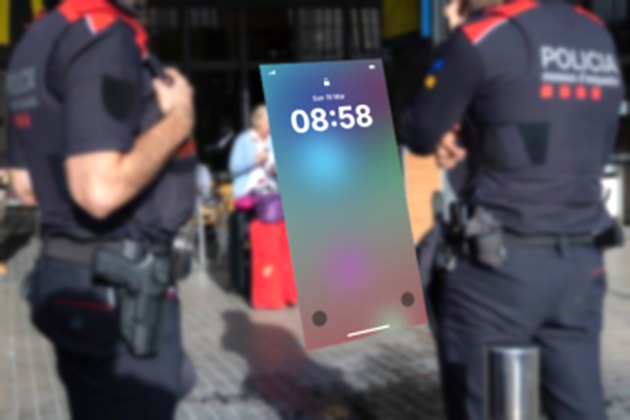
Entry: h=8 m=58
